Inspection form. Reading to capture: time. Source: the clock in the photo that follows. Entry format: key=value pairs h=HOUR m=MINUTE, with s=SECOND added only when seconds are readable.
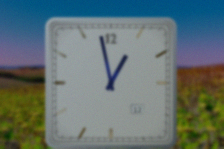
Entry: h=12 m=58
